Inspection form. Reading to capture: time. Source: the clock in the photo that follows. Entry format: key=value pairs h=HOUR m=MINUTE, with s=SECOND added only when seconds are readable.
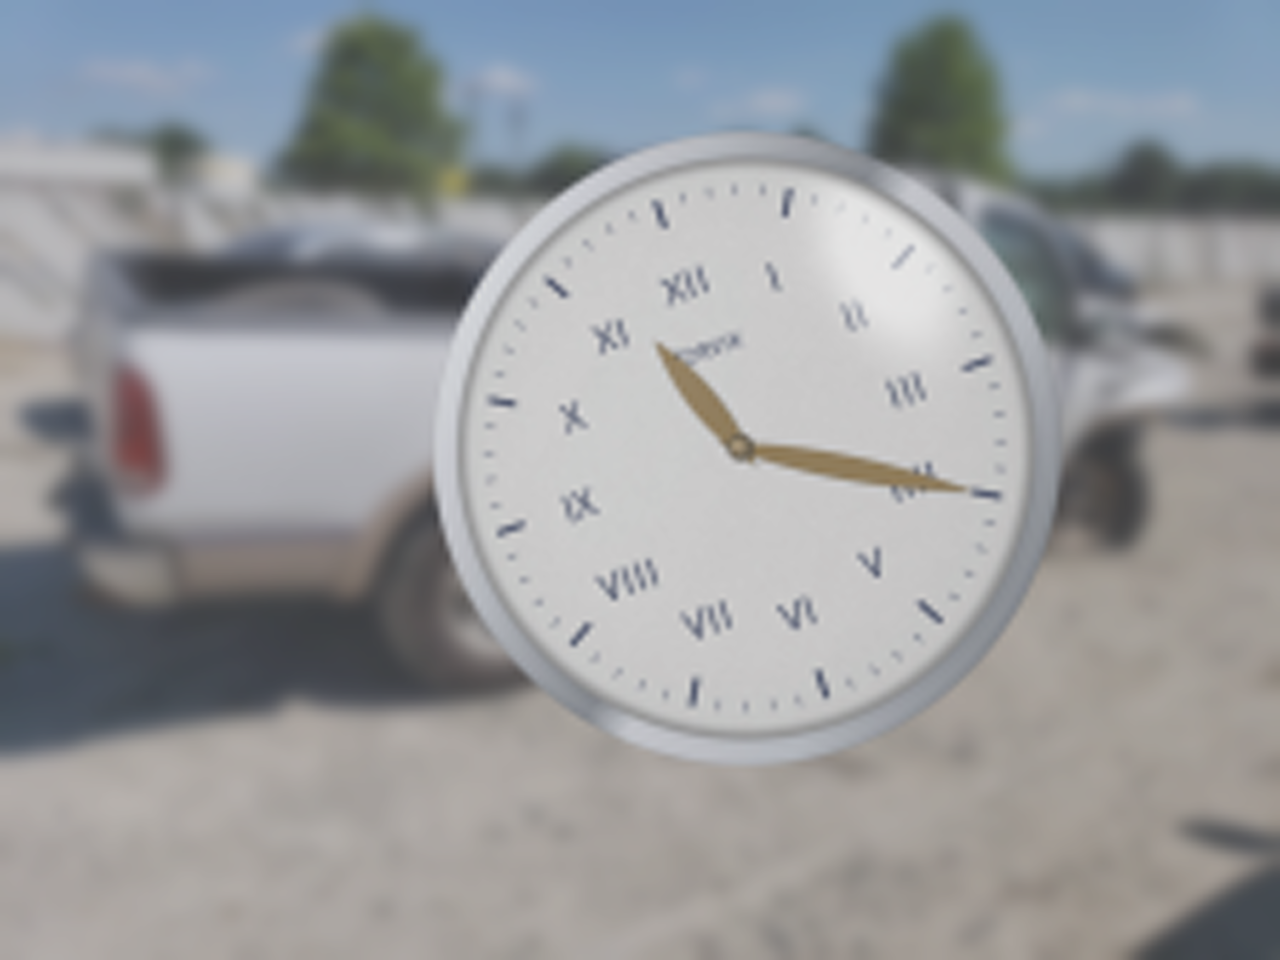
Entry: h=11 m=20
